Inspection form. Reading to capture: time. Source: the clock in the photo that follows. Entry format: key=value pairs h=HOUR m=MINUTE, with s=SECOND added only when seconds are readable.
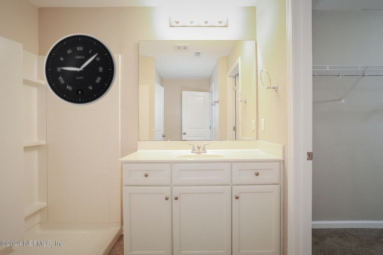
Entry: h=9 m=8
